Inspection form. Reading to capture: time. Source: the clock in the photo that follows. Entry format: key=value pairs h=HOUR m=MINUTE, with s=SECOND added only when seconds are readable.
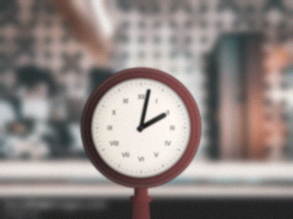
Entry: h=2 m=2
